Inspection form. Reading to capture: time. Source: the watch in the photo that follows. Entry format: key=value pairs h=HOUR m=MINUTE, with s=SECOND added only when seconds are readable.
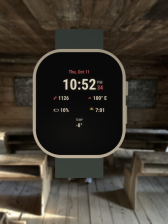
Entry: h=10 m=52
